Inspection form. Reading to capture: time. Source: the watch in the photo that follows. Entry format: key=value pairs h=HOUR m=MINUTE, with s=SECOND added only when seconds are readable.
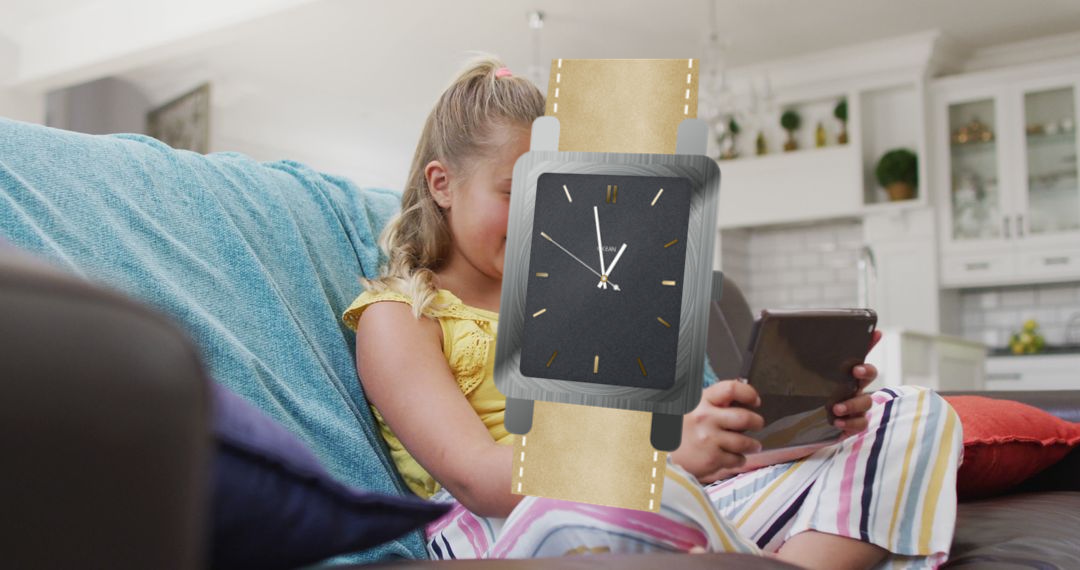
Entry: h=12 m=57 s=50
